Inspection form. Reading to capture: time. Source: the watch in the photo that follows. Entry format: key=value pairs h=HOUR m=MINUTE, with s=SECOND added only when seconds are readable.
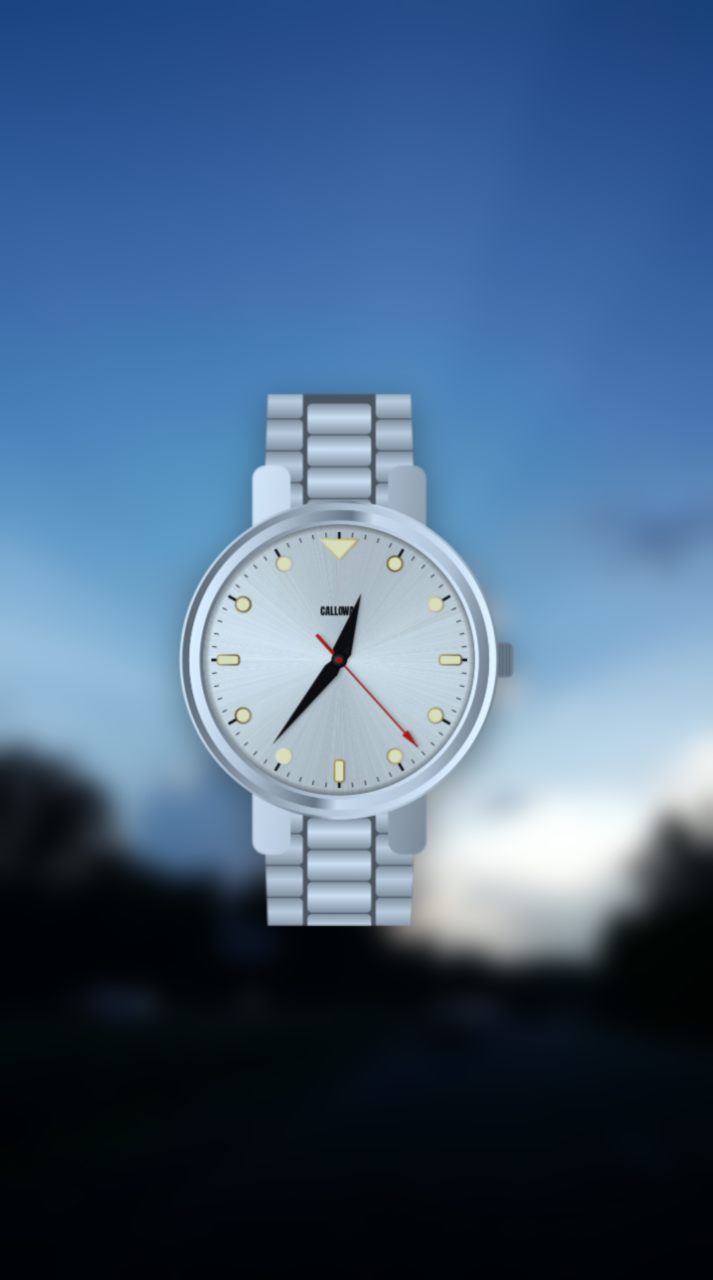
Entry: h=12 m=36 s=23
